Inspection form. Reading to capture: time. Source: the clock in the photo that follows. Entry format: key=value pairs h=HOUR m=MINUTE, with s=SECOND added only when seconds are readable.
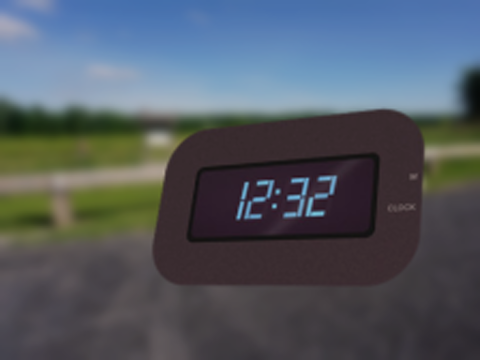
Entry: h=12 m=32
